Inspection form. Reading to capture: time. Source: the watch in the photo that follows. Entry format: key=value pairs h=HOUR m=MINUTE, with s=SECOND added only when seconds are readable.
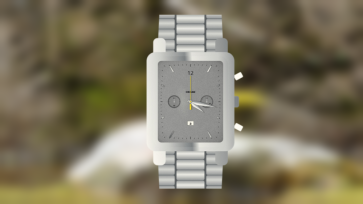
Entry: h=4 m=17
